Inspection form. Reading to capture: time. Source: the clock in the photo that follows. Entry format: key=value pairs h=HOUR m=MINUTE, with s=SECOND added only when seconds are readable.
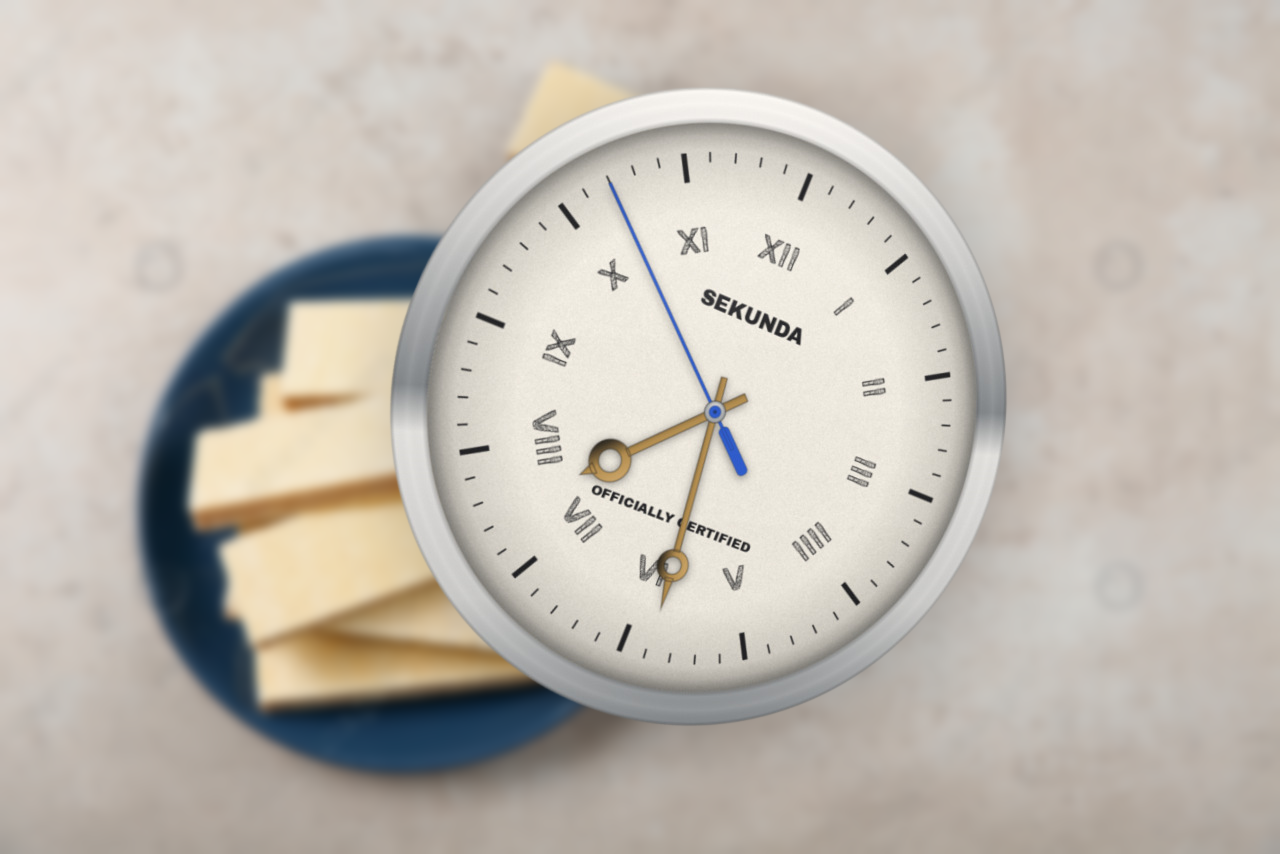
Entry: h=7 m=28 s=52
